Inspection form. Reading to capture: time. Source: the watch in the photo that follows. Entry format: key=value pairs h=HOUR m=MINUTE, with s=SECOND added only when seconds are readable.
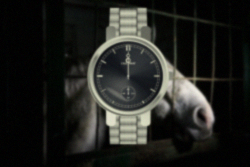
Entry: h=12 m=0
